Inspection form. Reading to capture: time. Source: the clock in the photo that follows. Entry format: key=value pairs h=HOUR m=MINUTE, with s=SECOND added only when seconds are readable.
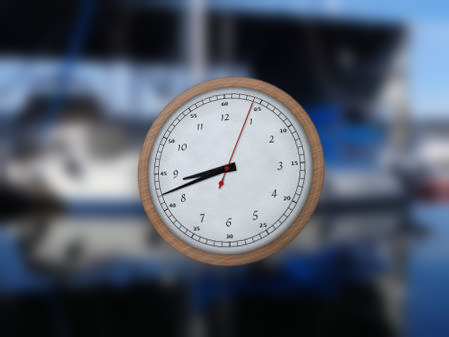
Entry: h=8 m=42 s=4
